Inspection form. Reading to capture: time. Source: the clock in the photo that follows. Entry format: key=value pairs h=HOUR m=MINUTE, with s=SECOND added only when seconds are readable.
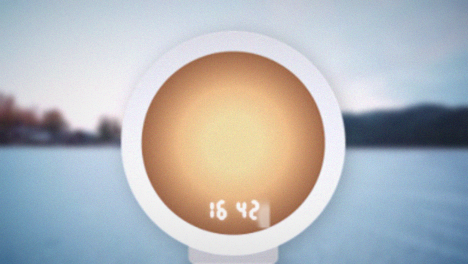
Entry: h=16 m=42
